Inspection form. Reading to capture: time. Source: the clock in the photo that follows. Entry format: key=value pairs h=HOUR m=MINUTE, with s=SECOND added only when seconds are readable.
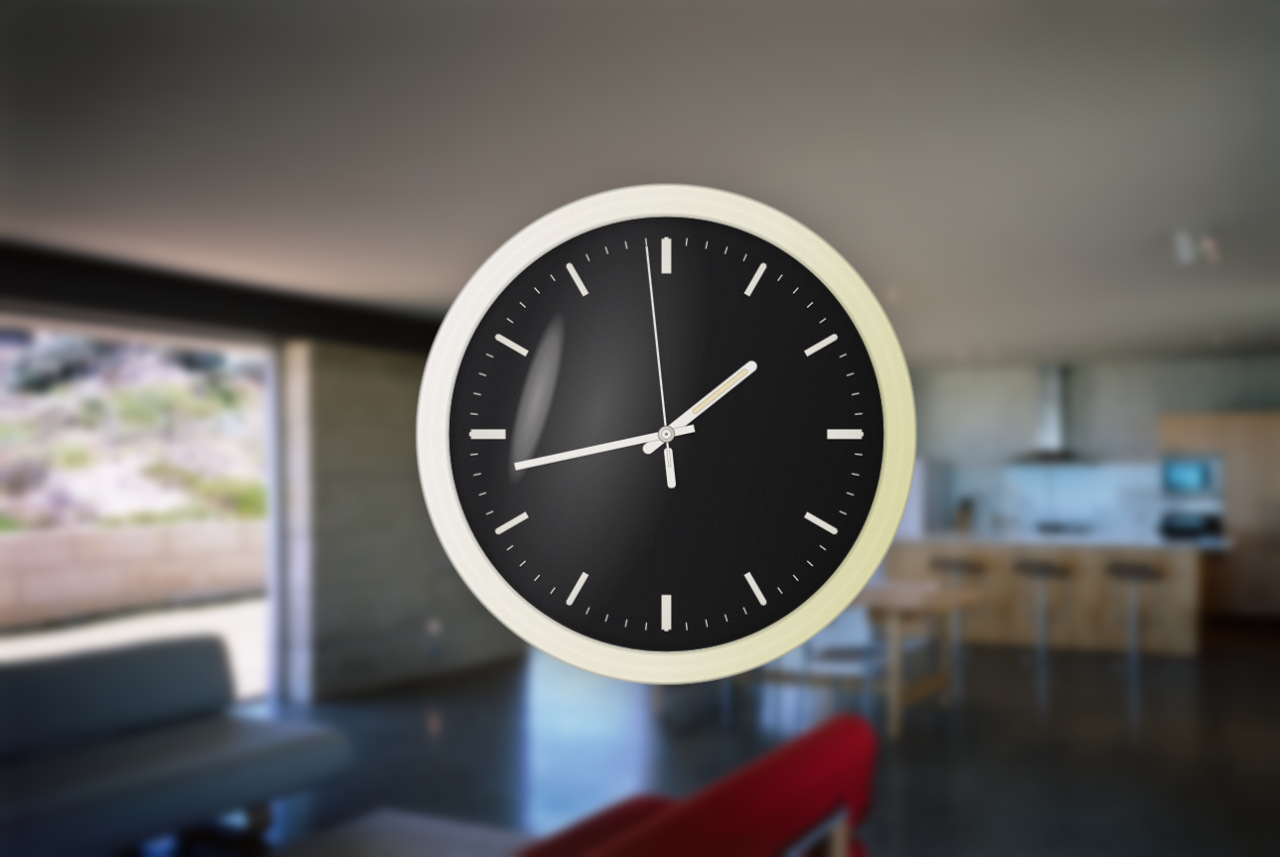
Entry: h=1 m=42 s=59
